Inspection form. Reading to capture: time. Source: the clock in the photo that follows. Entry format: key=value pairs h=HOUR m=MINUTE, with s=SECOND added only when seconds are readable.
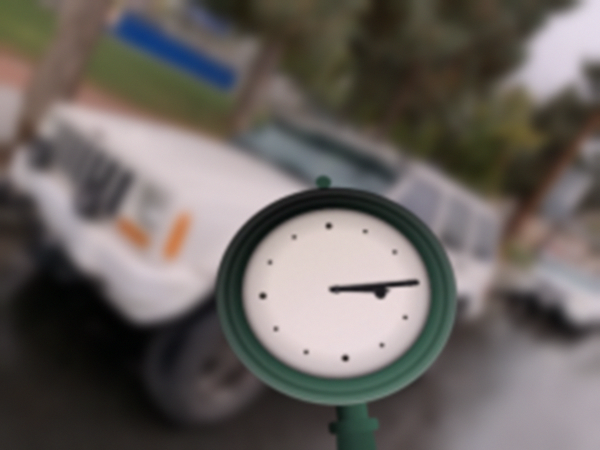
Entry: h=3 m=15
